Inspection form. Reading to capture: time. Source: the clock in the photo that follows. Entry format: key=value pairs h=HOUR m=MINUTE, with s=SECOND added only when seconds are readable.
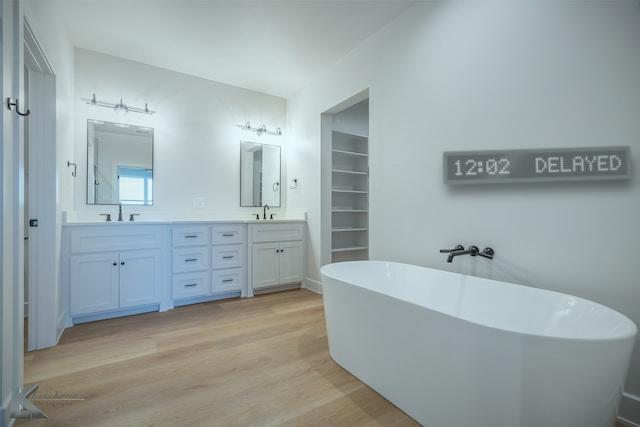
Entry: h=12 m=2
